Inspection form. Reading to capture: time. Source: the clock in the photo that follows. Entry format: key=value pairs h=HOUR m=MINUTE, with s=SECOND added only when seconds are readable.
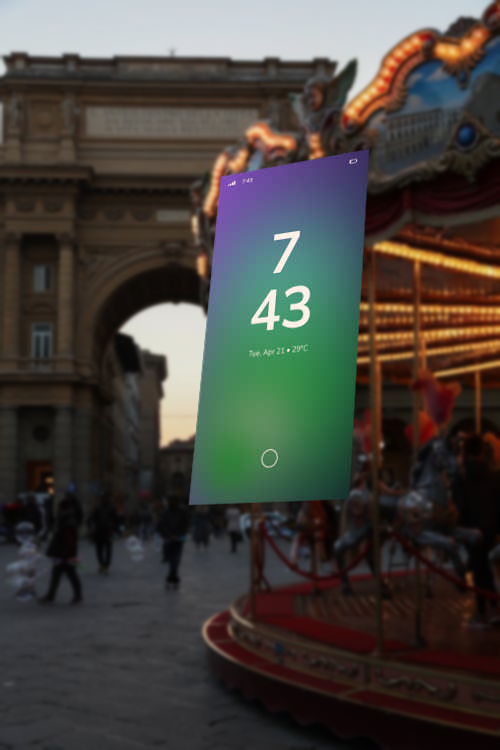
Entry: h=7 m=43
